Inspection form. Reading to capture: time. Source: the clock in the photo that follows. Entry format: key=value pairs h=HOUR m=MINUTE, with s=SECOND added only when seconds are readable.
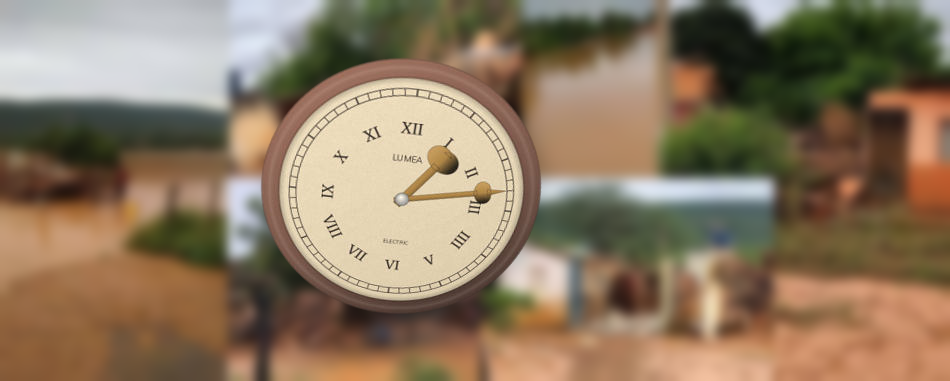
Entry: h=1 m=13
